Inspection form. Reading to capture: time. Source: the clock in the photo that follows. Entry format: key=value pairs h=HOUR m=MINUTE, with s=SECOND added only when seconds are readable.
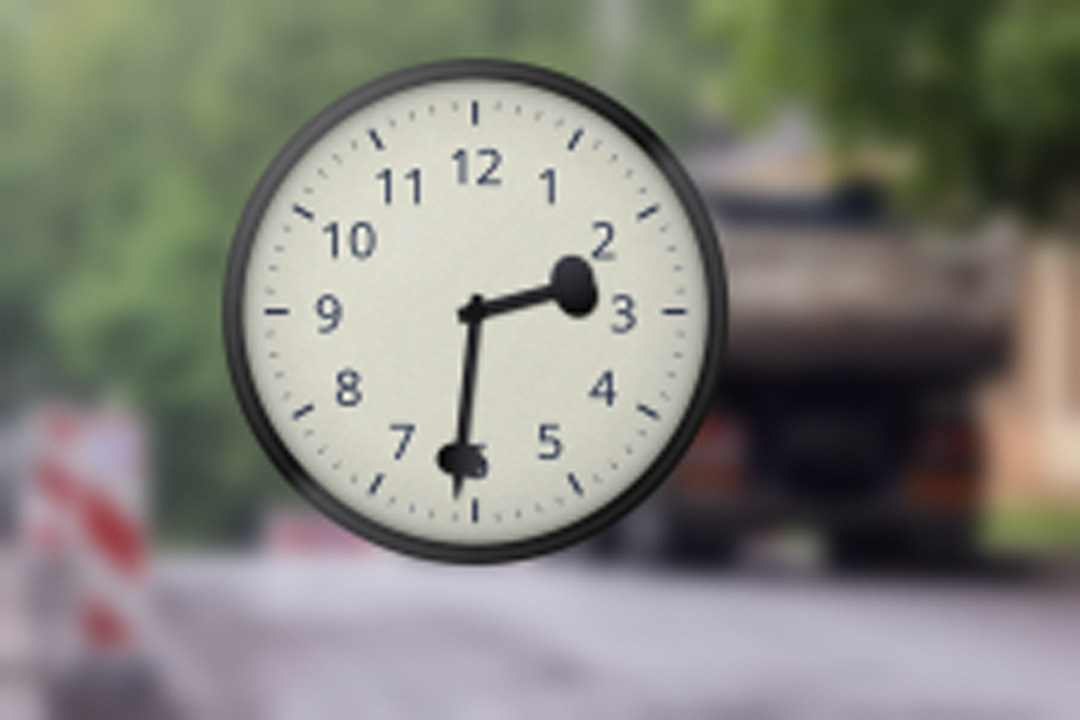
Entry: h=2 m=31
